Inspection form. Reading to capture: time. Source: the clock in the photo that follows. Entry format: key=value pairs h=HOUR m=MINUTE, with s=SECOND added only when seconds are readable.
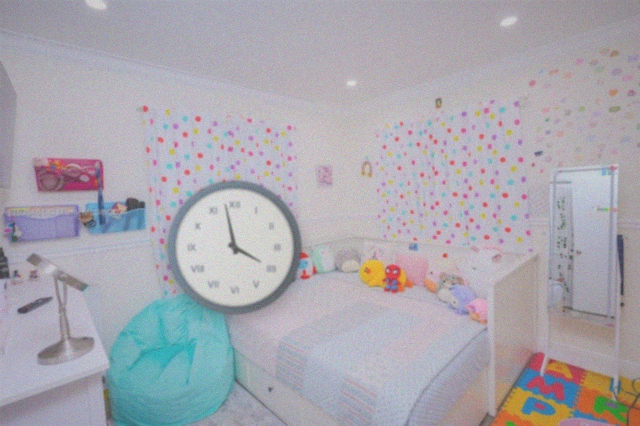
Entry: h=3 m=58
